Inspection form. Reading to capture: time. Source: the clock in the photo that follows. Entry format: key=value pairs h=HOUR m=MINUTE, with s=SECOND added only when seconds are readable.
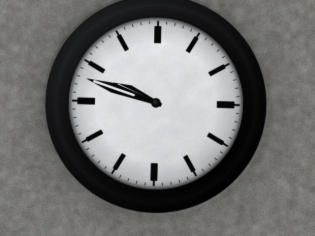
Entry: h=9 m=48
